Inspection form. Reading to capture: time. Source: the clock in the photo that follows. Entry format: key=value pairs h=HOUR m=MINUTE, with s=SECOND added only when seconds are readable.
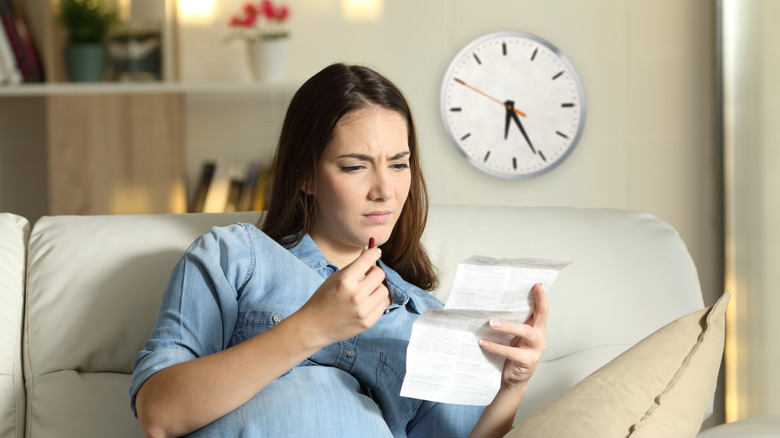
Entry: h=6 m=25 s=50
